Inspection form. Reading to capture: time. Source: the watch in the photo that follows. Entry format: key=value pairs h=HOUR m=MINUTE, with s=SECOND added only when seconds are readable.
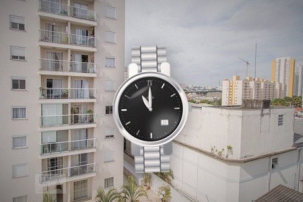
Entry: h=11 m=0
